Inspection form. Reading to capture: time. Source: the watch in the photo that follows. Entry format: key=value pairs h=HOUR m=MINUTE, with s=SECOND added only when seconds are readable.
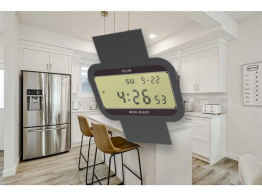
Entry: h=4 m=26 s=53
